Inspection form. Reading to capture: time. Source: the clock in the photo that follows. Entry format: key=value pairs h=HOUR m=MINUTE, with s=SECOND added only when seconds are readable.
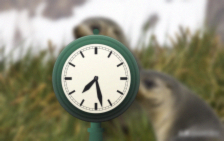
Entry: h=7 m=28
